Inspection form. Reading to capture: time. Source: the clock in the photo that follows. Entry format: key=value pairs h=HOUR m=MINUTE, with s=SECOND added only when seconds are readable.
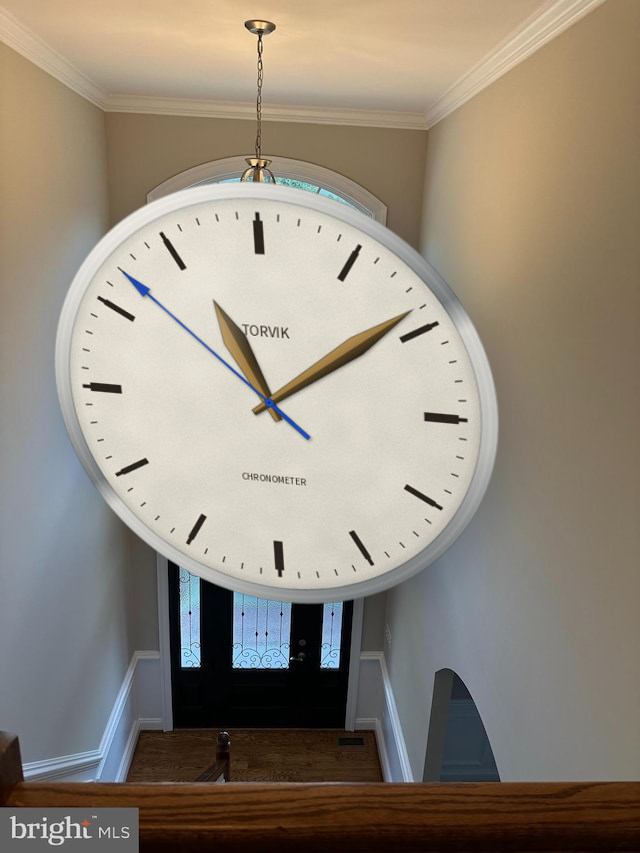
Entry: h=11 m=8 s=52
